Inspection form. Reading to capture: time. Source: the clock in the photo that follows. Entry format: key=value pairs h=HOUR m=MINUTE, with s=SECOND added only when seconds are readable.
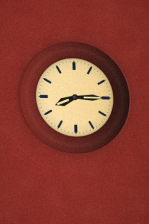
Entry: h=8 m=15
